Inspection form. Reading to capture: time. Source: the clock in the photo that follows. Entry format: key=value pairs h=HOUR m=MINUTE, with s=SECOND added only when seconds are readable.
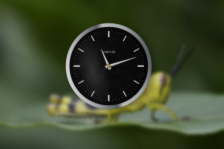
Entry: h=11 m=12
